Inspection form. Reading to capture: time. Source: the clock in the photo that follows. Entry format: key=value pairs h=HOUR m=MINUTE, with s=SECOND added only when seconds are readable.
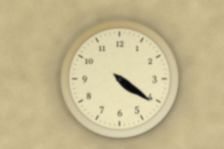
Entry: h=4 m=21
